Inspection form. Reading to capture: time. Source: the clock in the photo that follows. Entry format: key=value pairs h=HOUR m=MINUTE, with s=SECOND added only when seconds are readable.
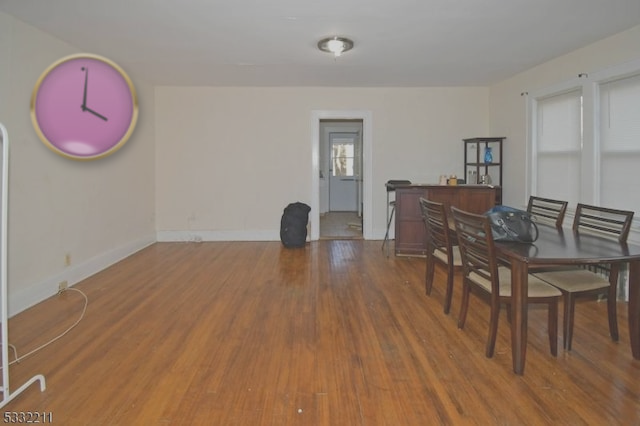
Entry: h=4 m=1
